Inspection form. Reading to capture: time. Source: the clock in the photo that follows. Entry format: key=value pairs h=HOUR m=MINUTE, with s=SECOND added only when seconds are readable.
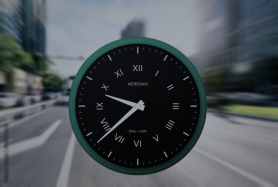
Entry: h=9 m=38
